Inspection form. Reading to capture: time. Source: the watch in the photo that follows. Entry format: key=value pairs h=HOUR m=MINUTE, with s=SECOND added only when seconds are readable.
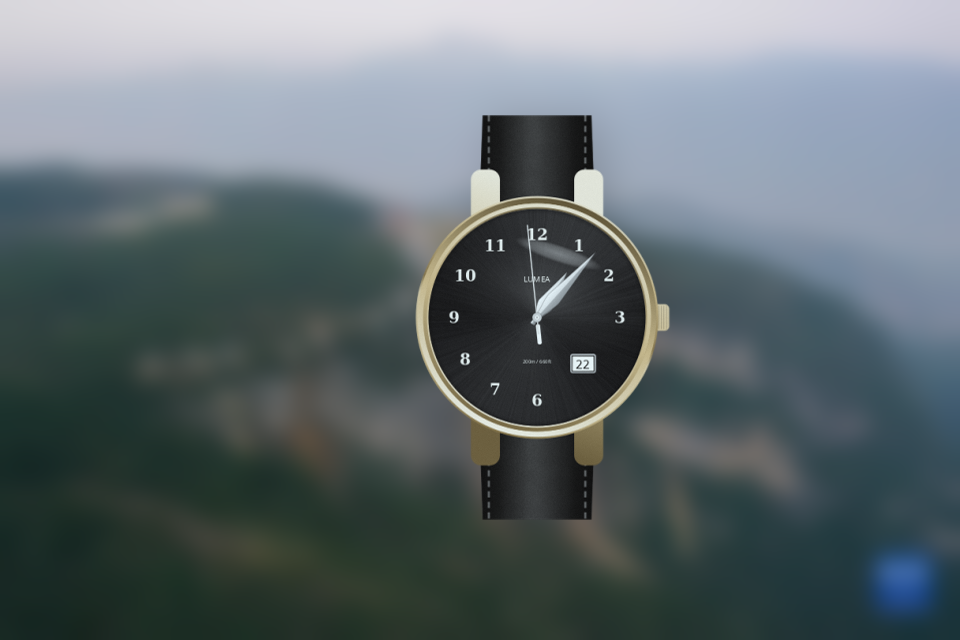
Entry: h=1 m=6 s=59
